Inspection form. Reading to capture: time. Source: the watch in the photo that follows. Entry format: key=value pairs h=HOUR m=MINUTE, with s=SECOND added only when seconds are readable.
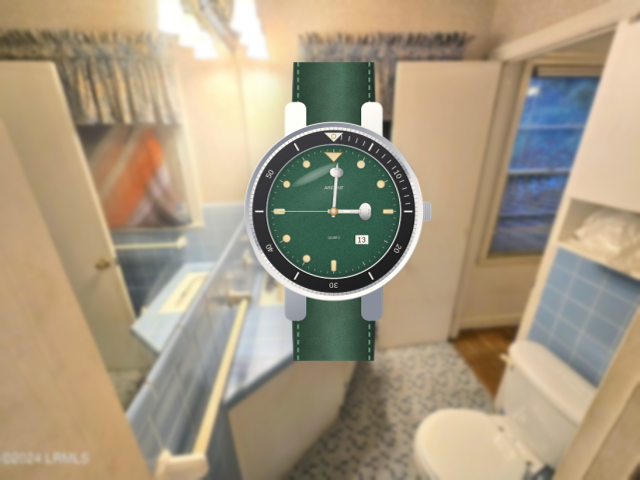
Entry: h=3 m=0 s=45
